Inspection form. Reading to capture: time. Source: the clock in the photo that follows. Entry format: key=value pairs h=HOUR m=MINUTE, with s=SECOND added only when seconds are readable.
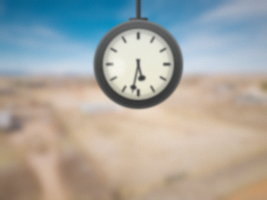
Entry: h=5 m=32
